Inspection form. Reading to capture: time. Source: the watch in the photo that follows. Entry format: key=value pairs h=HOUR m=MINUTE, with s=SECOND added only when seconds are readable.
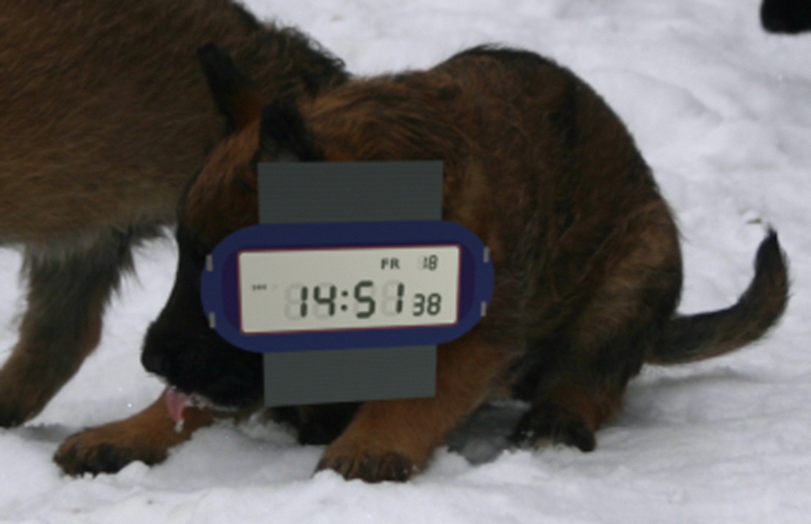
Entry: h=14 m=51 s=38
